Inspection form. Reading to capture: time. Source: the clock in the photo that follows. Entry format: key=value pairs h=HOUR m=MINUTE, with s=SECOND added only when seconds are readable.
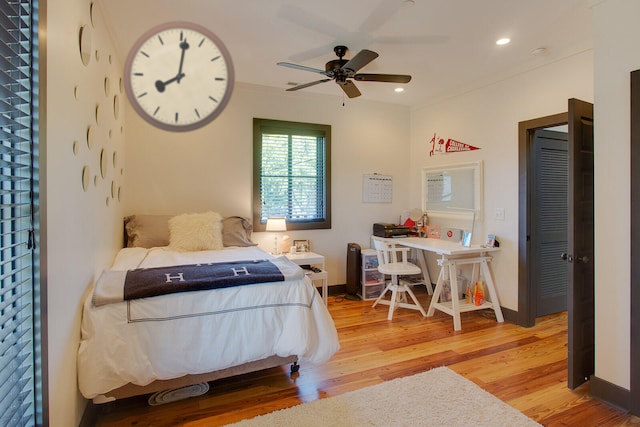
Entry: h=8 m=1
